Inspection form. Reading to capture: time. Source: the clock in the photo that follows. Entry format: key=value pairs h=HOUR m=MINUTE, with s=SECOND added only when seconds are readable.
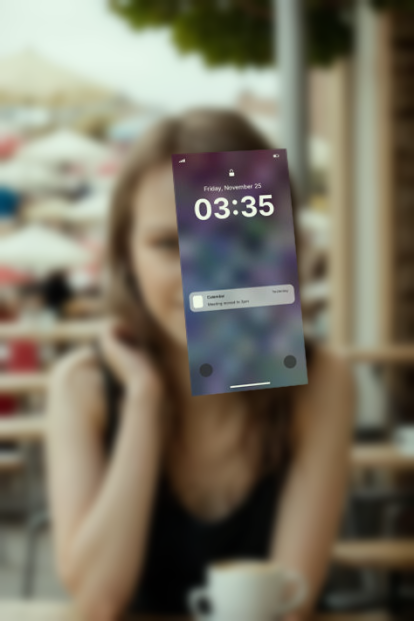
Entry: h=3 m=35
